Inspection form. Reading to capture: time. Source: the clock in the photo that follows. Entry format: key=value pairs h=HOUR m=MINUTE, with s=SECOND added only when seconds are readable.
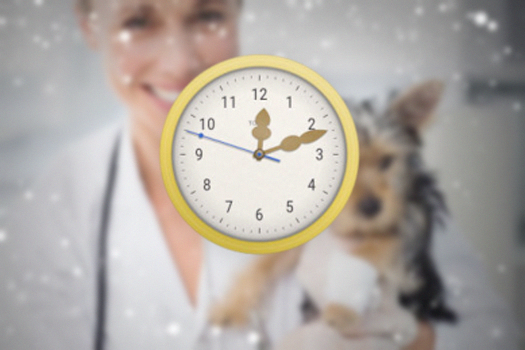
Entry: h=12 m=11 s=48
